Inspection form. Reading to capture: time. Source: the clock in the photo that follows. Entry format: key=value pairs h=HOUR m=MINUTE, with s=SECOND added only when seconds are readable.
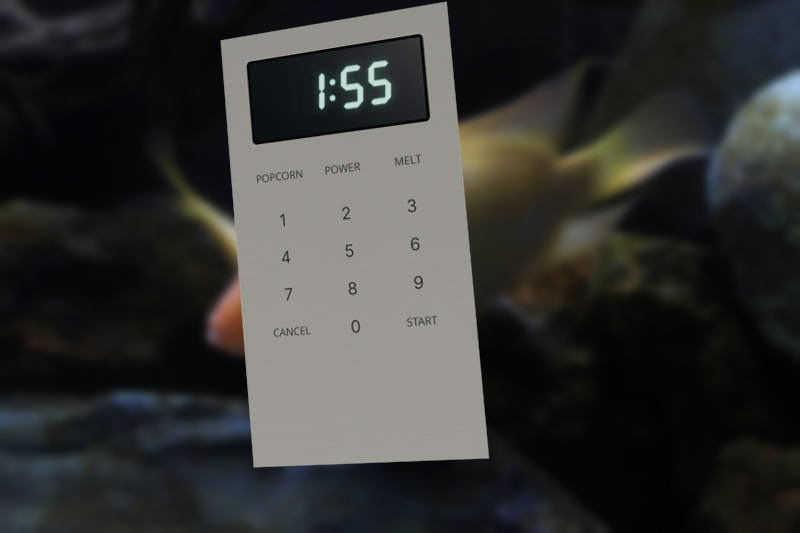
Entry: h=1 m=55
